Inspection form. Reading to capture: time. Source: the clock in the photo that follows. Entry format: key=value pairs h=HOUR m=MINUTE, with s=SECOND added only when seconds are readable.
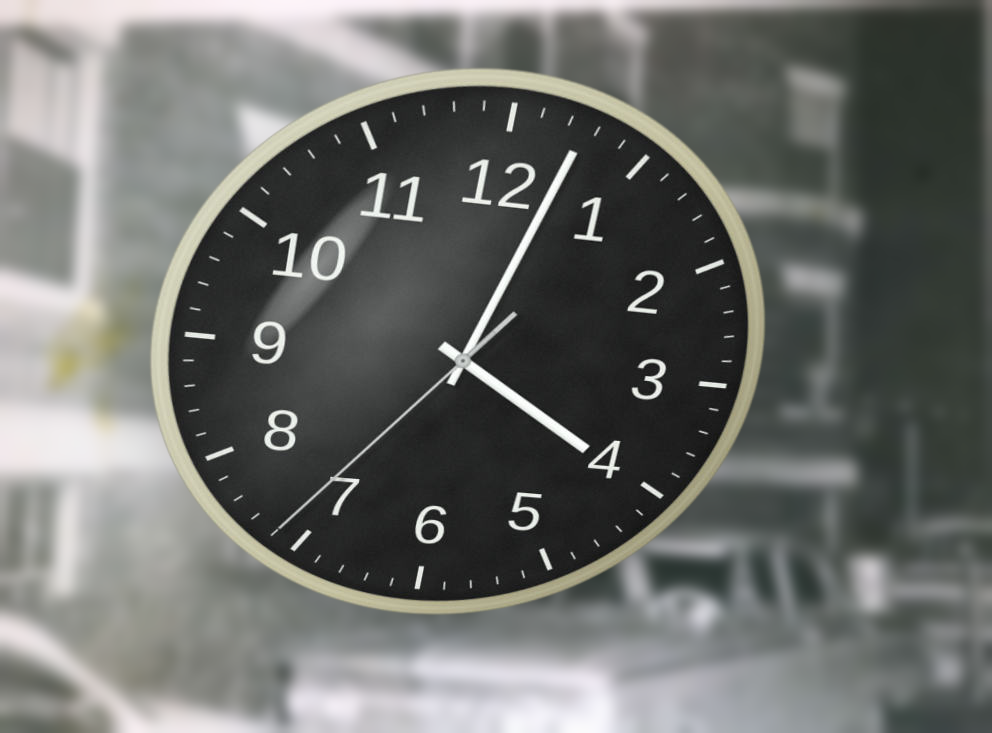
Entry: h=4 m=2 s=36
